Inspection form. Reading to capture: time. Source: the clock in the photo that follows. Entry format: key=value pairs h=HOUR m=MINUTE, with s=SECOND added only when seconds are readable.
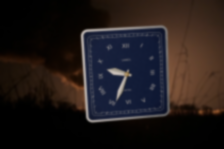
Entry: h=9 m=34
